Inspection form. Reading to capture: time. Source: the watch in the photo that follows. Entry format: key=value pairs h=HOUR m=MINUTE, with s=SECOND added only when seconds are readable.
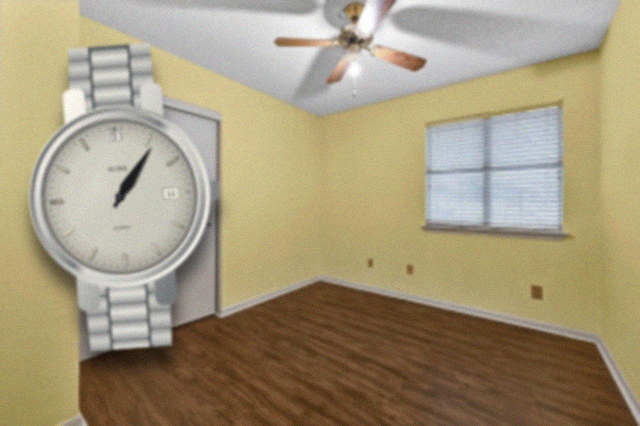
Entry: h=1 m=6
